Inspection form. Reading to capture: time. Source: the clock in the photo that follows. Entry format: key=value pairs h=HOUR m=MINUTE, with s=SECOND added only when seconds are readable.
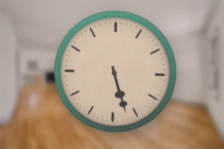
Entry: h=5 m=27
